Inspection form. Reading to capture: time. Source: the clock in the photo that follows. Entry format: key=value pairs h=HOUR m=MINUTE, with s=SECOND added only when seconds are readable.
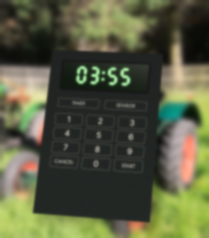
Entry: h=3 m=55
